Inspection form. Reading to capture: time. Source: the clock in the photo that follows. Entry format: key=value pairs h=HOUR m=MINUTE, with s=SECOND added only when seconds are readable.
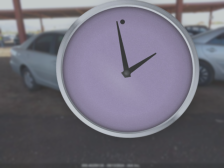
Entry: h=1 m=59
